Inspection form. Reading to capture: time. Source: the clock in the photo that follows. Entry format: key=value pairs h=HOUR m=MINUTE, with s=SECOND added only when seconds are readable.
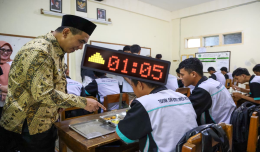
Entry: h=1 m=5
